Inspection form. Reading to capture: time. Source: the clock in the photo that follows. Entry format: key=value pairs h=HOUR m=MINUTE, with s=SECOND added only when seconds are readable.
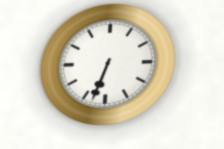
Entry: h=6 m=33
